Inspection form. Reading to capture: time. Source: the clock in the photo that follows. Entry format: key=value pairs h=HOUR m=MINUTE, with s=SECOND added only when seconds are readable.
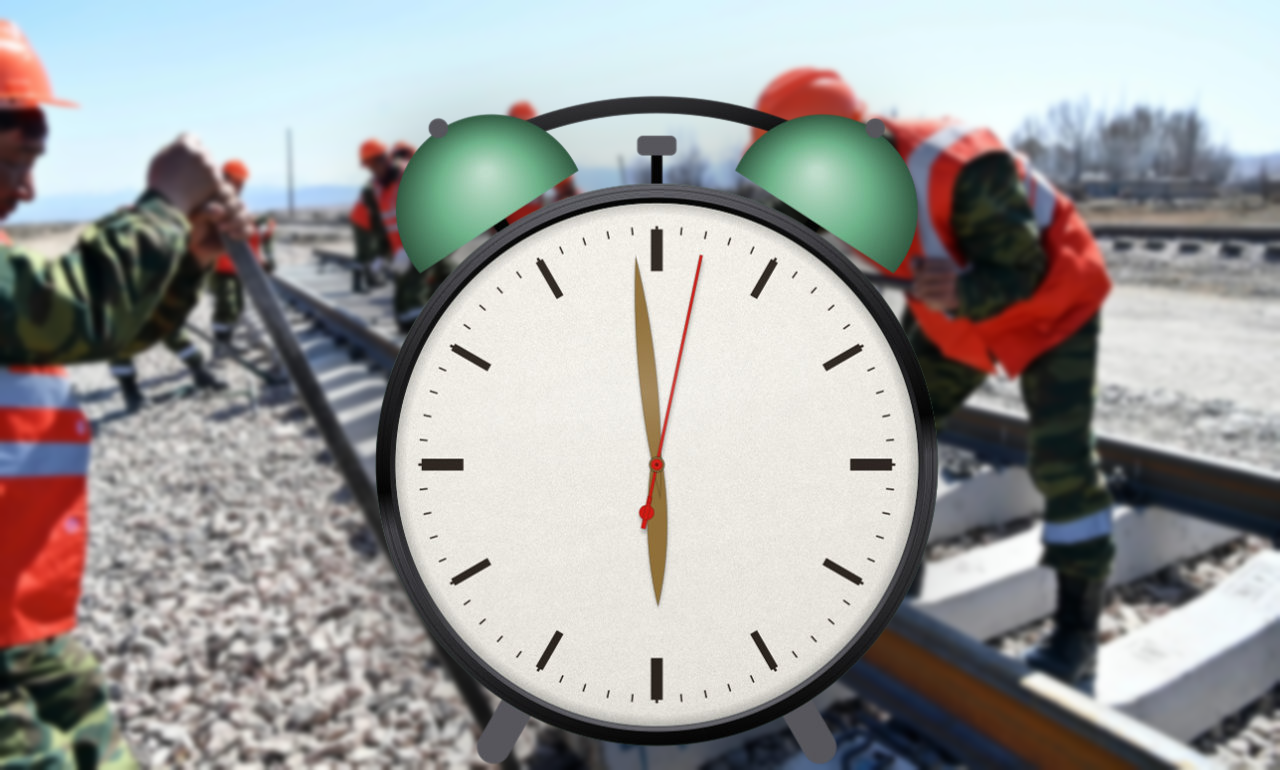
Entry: h=5 m=59 s=2
